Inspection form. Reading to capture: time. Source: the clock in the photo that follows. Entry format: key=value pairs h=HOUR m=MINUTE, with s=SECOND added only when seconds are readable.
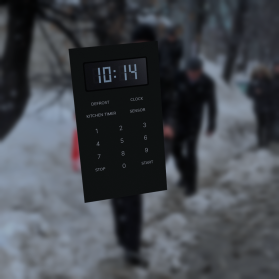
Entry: h=10 m=14
